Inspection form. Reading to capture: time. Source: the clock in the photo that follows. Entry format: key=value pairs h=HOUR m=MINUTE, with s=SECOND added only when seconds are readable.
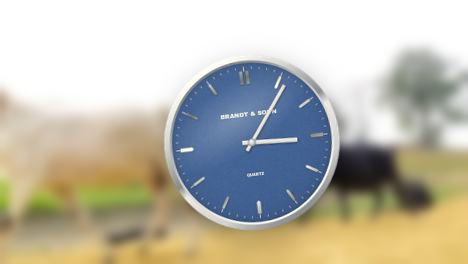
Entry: h=3 m=6
